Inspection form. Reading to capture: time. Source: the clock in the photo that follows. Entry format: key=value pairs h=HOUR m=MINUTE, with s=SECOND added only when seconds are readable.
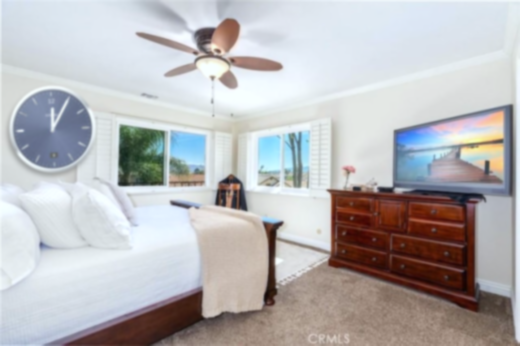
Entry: h=12 m=5
